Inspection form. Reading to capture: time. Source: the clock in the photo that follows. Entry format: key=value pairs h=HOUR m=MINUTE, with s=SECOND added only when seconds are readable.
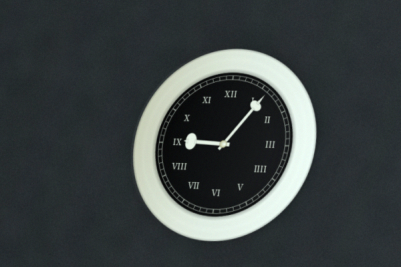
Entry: h=9 m=6
